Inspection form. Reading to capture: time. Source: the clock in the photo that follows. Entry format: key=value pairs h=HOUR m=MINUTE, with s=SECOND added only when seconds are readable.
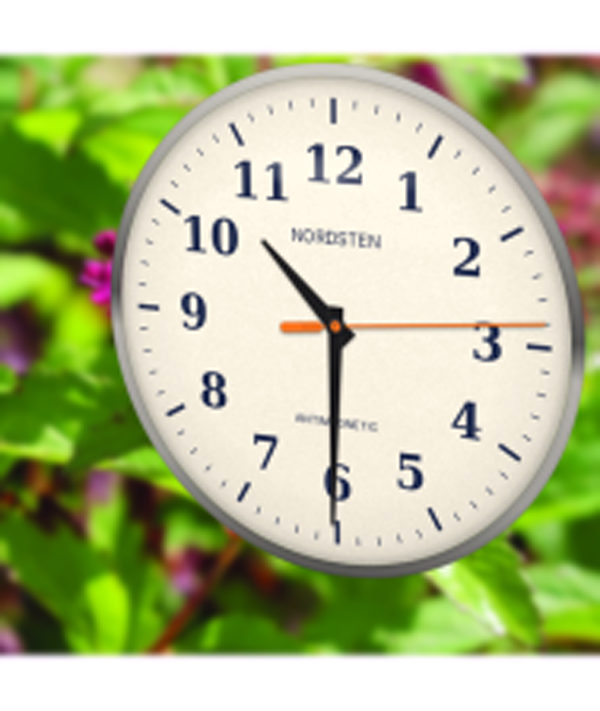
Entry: h=10 m=30 s=14
